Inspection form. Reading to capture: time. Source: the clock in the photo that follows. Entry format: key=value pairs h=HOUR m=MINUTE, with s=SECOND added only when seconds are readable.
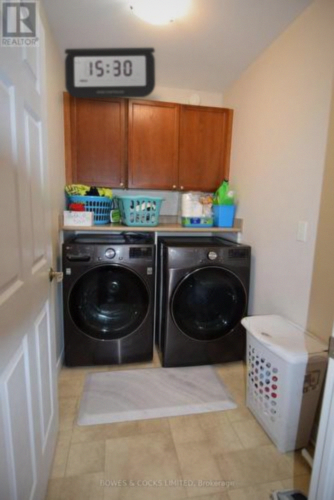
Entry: h=15 m=30
